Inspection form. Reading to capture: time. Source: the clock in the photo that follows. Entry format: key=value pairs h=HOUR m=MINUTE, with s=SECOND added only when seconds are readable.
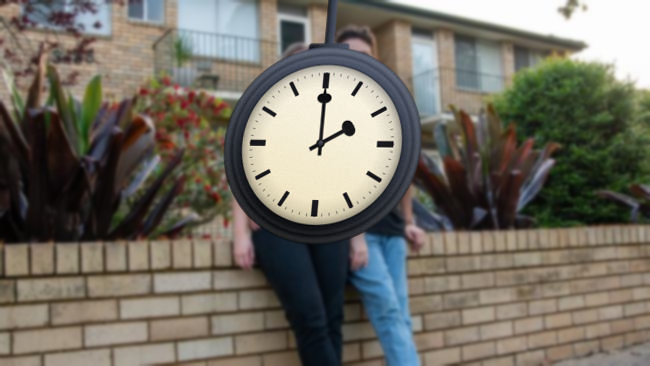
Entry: h=2 m=0
